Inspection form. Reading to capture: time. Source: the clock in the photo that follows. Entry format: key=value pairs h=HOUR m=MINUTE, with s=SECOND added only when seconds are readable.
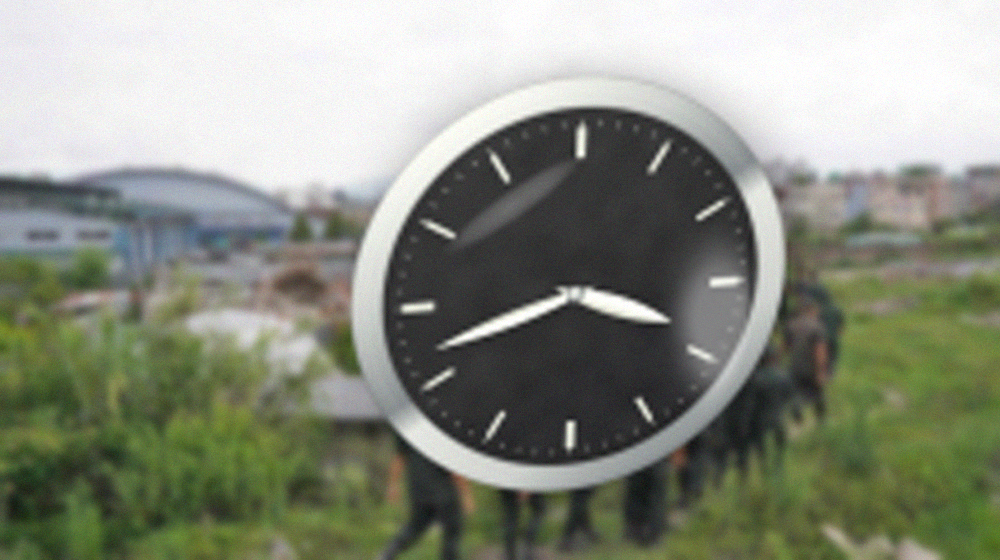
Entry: h=3 m=42
